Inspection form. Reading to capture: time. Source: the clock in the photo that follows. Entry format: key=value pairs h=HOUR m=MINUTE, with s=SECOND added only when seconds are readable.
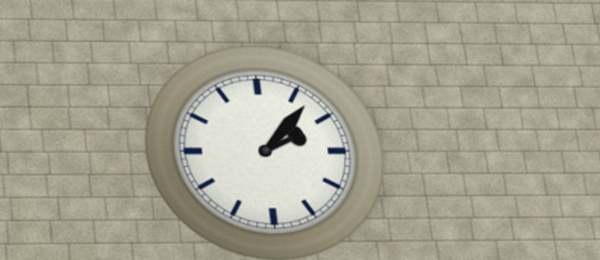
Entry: h=2 m=7
